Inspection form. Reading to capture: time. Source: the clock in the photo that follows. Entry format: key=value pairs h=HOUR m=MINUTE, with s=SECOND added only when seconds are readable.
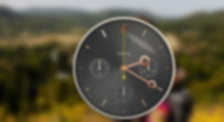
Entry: h=2 m=20
